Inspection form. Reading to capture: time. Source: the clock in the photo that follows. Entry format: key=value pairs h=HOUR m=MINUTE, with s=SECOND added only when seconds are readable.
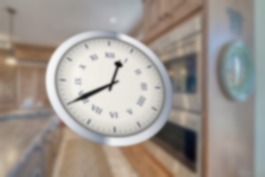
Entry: h=12 m=40
